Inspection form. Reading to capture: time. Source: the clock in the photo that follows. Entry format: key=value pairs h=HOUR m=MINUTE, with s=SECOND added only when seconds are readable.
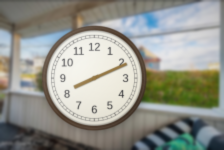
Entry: h=8 m=11
